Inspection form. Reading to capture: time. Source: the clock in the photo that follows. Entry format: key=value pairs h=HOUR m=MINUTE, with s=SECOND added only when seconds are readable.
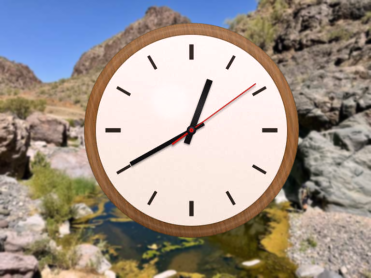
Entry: h=12 m=40 s=9
